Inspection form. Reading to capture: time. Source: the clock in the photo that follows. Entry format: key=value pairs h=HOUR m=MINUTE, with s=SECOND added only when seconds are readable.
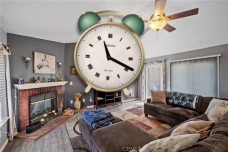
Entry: h=11 m=19
